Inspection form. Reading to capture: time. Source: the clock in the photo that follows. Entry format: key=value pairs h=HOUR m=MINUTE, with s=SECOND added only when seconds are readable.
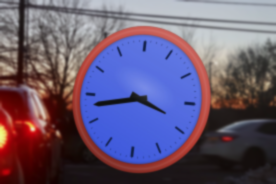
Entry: h=3 m=43
